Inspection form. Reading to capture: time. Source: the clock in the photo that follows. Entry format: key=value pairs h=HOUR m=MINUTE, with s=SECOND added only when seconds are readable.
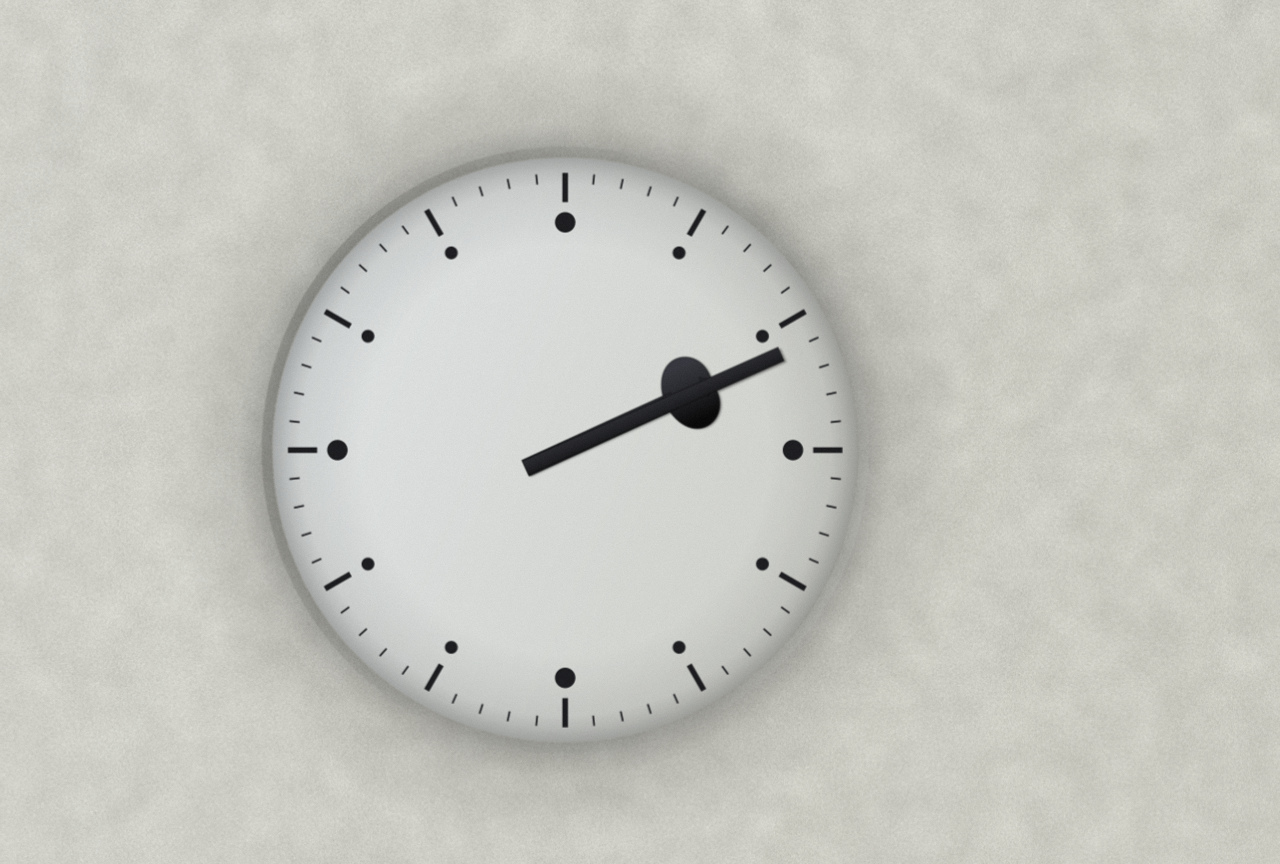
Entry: h=2 m=11
